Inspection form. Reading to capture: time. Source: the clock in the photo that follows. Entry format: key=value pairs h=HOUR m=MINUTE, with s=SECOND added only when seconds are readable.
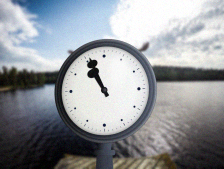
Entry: h=10 m=56
